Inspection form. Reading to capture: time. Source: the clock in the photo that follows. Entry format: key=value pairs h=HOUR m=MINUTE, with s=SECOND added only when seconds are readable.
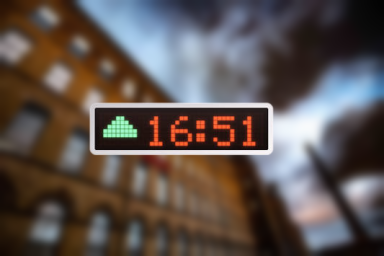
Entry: h=16 m=51
